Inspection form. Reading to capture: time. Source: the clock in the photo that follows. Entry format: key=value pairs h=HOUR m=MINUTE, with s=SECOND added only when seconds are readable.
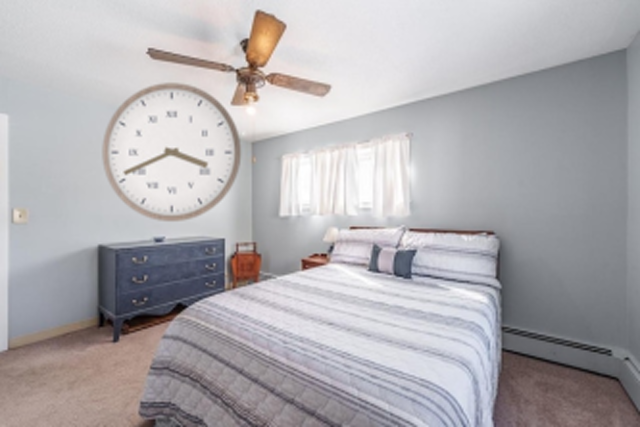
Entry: h=3 m=41
